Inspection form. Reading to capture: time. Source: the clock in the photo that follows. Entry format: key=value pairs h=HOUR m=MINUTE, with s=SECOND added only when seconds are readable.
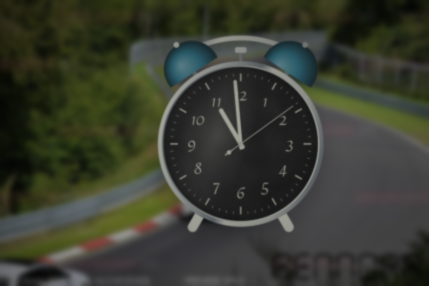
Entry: h=10 m=59 s=9
